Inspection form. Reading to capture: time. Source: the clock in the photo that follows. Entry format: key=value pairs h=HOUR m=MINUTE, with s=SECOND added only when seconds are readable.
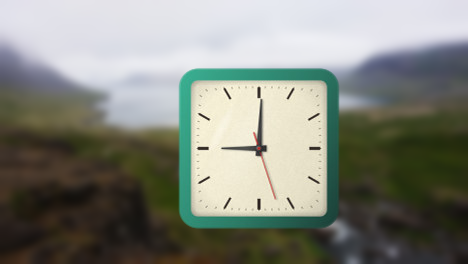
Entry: h=9 m=0 s=27
